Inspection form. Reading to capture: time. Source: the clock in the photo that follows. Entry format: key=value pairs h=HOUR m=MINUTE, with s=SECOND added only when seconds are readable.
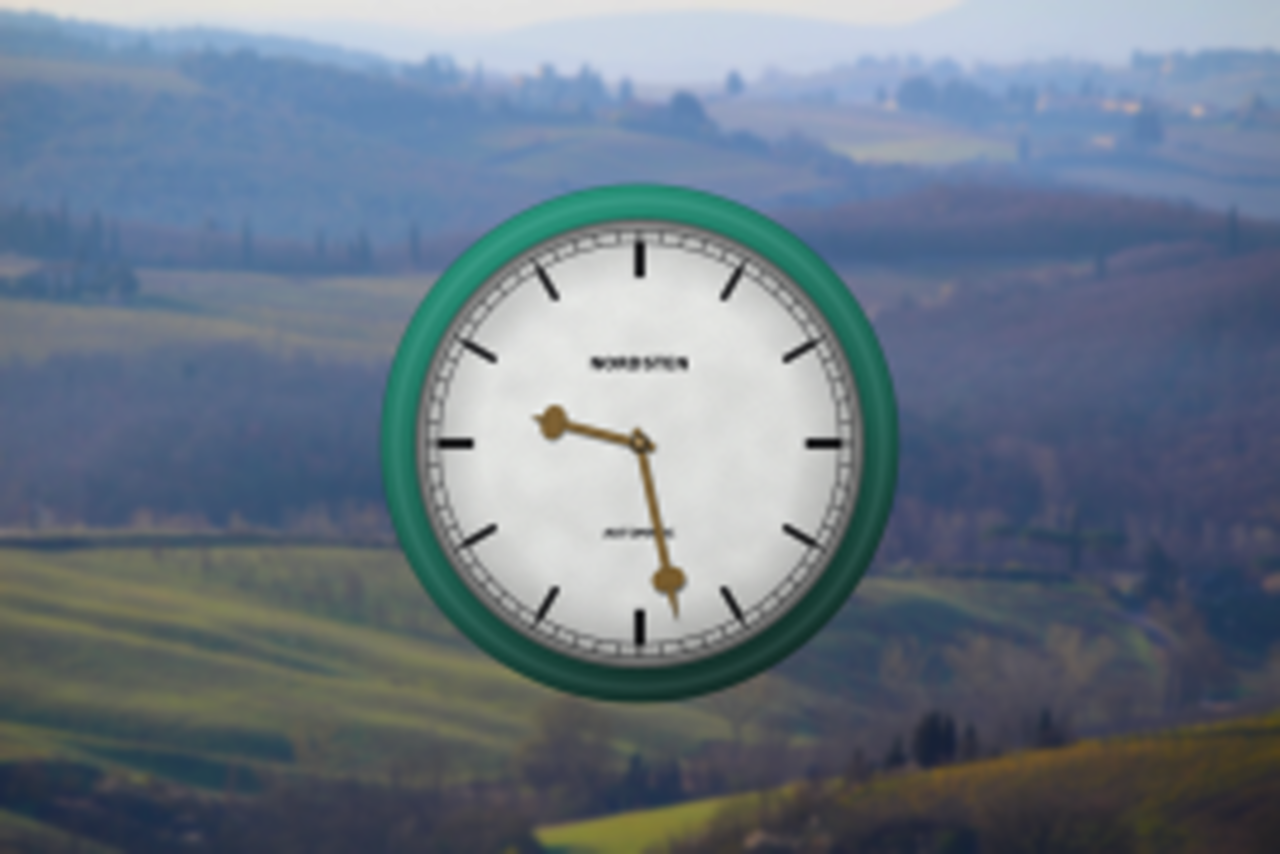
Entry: h=9 m=28
